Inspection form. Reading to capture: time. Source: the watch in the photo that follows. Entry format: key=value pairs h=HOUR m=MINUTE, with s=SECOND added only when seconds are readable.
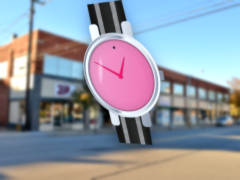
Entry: h=12 m=50
